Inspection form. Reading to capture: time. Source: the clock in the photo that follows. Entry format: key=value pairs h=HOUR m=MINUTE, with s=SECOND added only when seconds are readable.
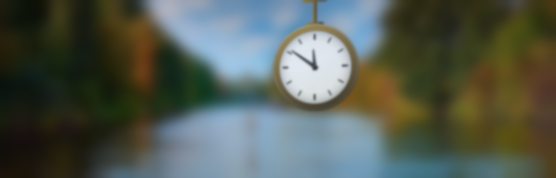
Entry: h=11 m=51
